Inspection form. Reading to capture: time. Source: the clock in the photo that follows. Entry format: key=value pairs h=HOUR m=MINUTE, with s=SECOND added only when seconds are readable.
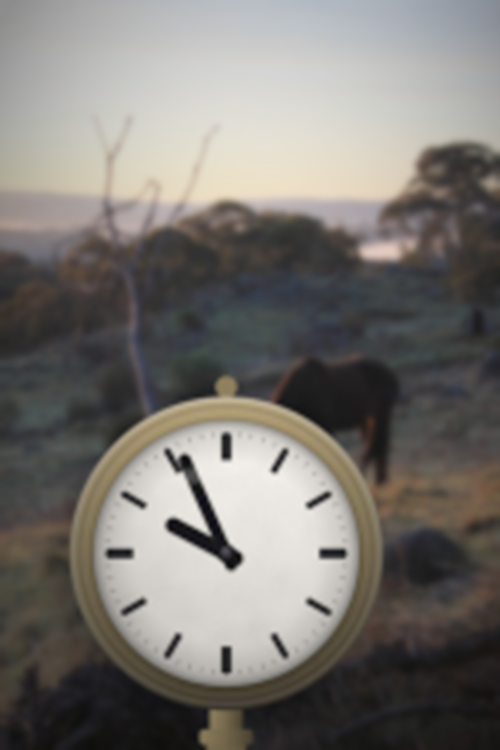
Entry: h=9 m=56
